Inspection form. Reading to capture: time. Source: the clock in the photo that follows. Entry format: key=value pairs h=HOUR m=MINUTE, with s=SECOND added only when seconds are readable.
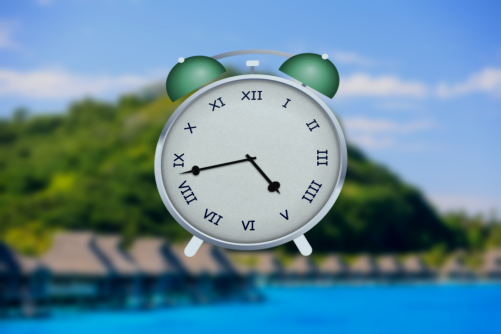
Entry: h=4 m=43
